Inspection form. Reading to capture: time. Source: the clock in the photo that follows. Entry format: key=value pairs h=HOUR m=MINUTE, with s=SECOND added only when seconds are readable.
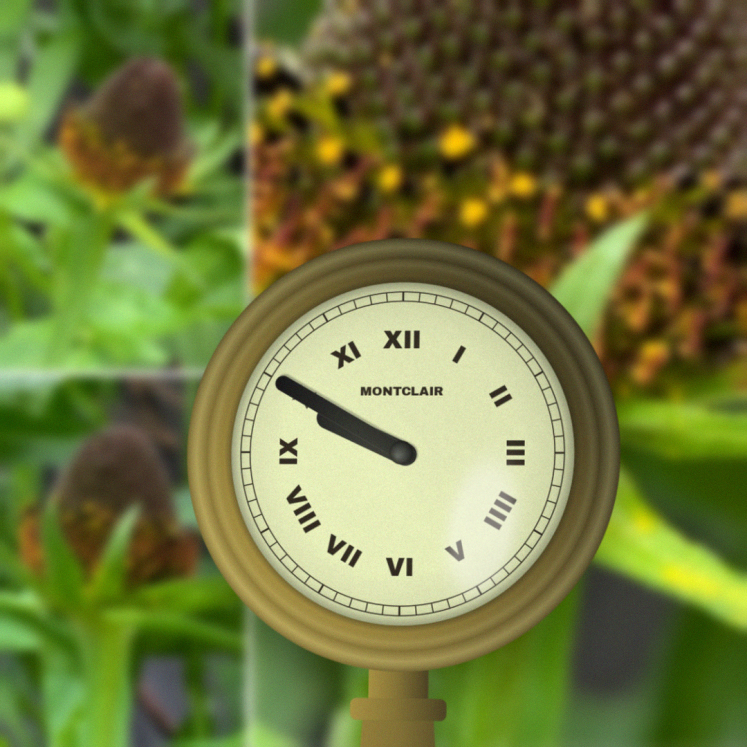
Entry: h=9 m=50
